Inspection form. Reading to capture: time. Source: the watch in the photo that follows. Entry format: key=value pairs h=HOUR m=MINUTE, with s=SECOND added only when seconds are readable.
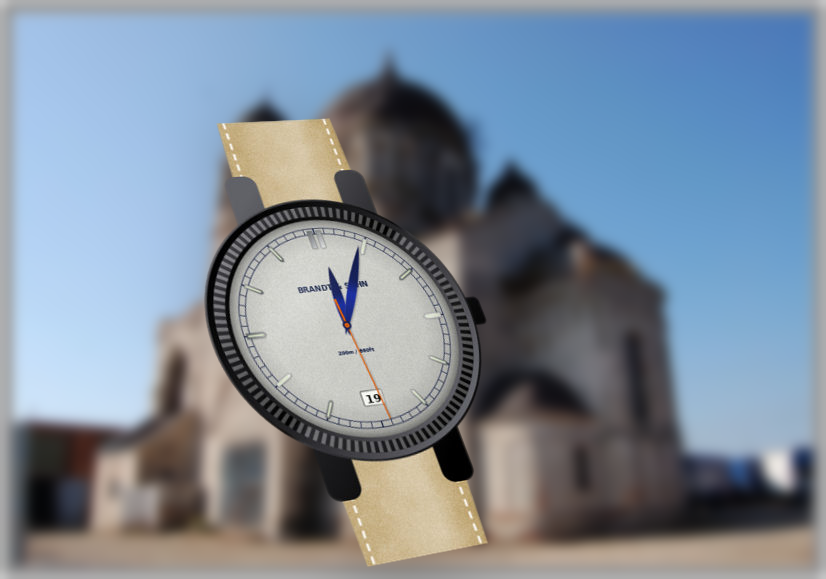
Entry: h=12 m=4 s=29
